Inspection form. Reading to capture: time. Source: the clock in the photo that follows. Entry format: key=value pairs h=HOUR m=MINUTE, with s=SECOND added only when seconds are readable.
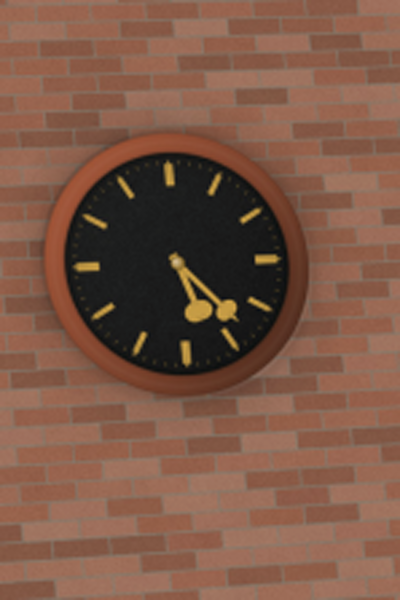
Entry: h=5 m=23
